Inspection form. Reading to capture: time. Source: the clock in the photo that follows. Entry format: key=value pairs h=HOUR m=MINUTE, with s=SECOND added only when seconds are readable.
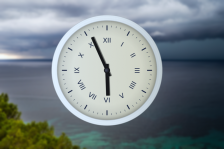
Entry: h=5 m=56
